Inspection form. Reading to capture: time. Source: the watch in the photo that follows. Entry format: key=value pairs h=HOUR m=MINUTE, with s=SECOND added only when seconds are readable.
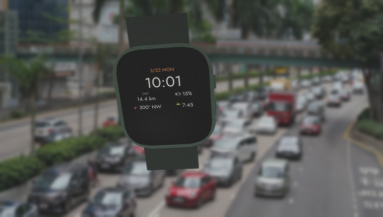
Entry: h=10 m=1
